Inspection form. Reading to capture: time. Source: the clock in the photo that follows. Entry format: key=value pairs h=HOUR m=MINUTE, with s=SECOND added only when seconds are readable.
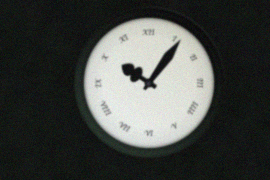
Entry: h=10 m=6
